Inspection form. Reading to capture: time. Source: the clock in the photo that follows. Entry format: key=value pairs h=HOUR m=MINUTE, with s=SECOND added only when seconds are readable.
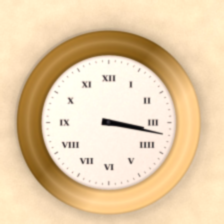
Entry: h=3 m=17
